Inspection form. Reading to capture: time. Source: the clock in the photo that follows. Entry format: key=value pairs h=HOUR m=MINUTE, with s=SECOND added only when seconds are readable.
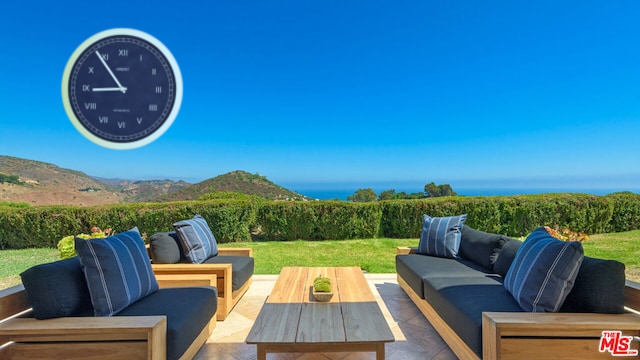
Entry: h=8 m=54
